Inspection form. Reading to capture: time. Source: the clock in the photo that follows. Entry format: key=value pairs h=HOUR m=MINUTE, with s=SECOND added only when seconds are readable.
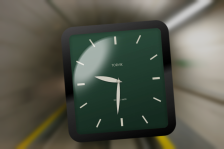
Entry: h=9 m=31
